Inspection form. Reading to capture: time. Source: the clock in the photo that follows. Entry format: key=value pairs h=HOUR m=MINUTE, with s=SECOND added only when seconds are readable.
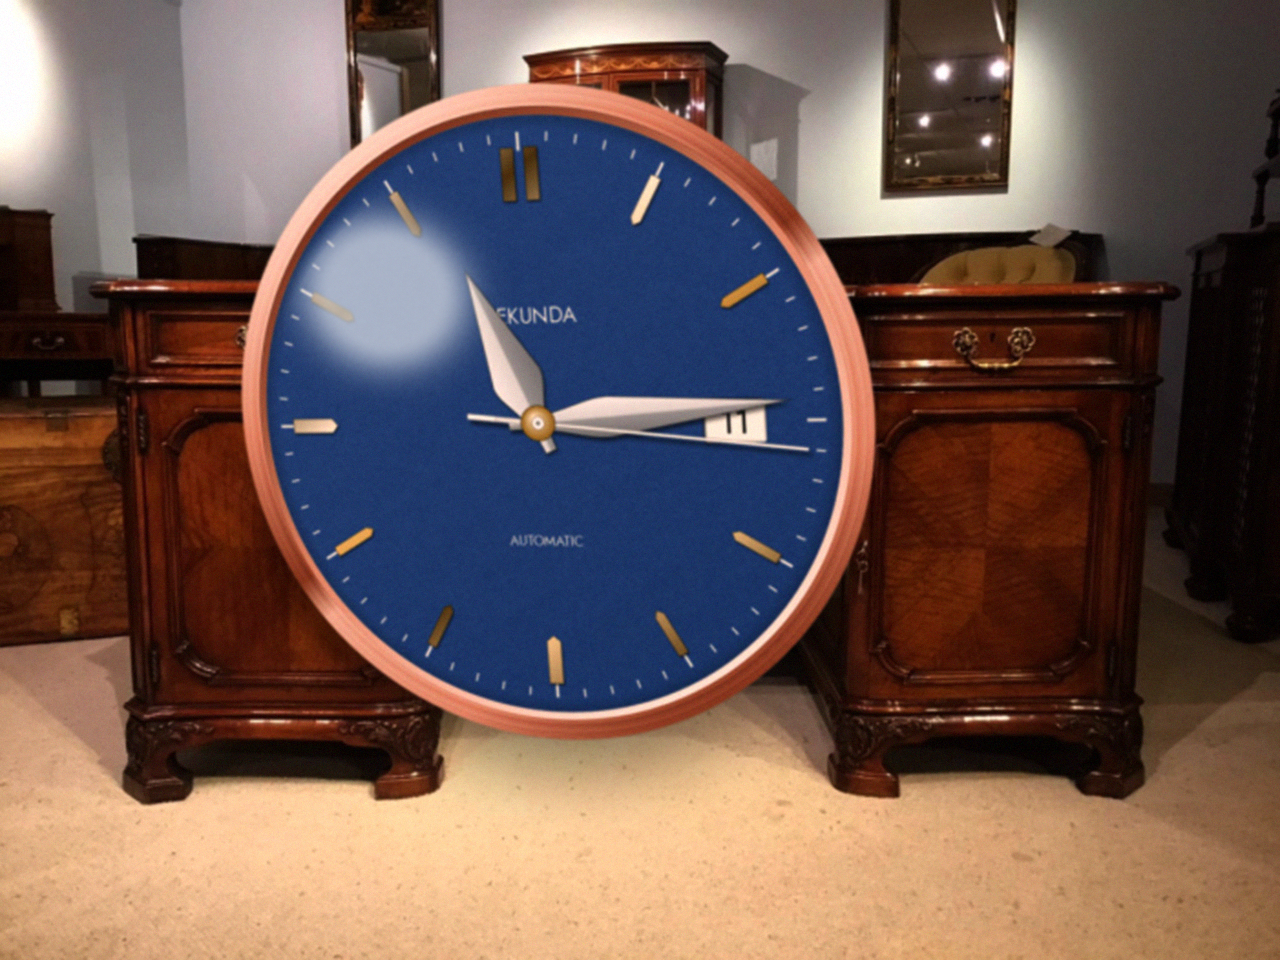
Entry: h=11 m=14 s=16
